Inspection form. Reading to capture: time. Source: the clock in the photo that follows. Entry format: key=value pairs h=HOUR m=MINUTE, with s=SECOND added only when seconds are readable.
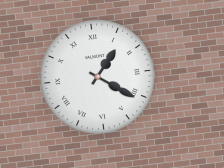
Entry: h=1 m=21
